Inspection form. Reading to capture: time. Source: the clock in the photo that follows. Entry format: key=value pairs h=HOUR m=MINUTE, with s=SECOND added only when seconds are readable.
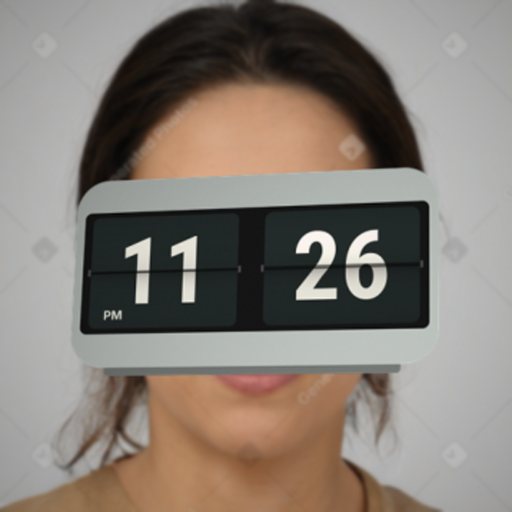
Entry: h=11 m=26
